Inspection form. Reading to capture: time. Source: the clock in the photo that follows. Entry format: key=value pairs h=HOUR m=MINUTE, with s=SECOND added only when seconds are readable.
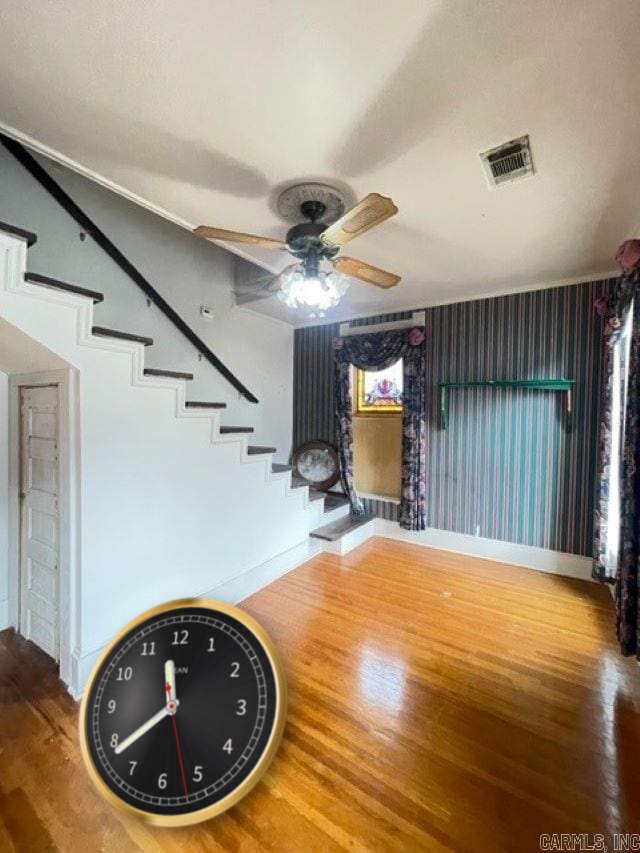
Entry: h=11 m=38 s=27
